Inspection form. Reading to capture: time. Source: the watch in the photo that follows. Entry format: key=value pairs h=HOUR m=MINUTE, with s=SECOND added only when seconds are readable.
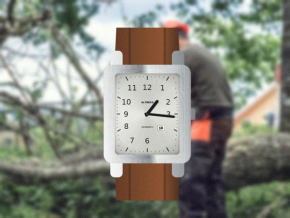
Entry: h=1 m=16
